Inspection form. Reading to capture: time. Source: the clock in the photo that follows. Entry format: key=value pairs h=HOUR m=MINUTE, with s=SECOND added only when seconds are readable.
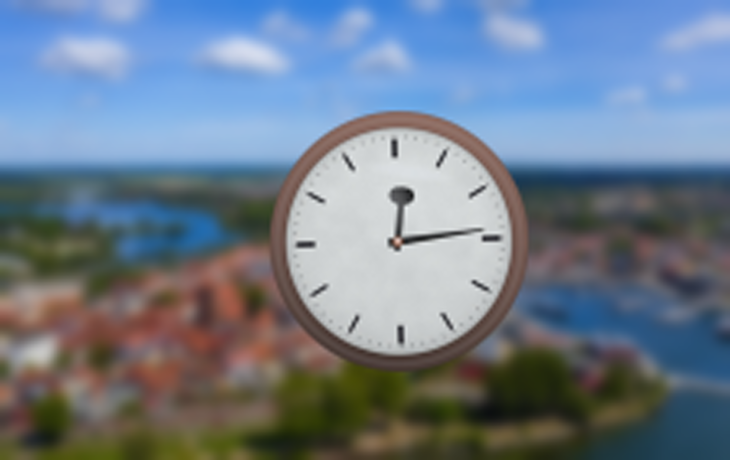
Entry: h=12 m=14
